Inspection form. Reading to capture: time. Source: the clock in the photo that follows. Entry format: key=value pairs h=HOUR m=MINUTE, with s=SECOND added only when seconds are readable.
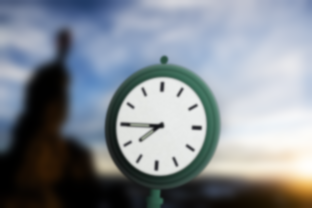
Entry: h=7 m=45
